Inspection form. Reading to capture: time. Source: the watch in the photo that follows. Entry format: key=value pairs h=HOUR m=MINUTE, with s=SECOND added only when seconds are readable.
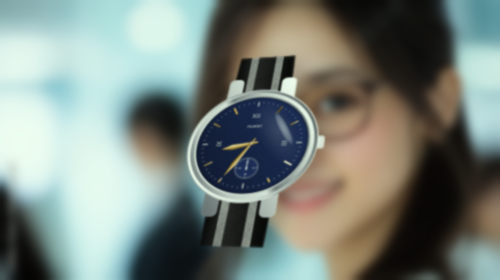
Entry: h=8 m=35
